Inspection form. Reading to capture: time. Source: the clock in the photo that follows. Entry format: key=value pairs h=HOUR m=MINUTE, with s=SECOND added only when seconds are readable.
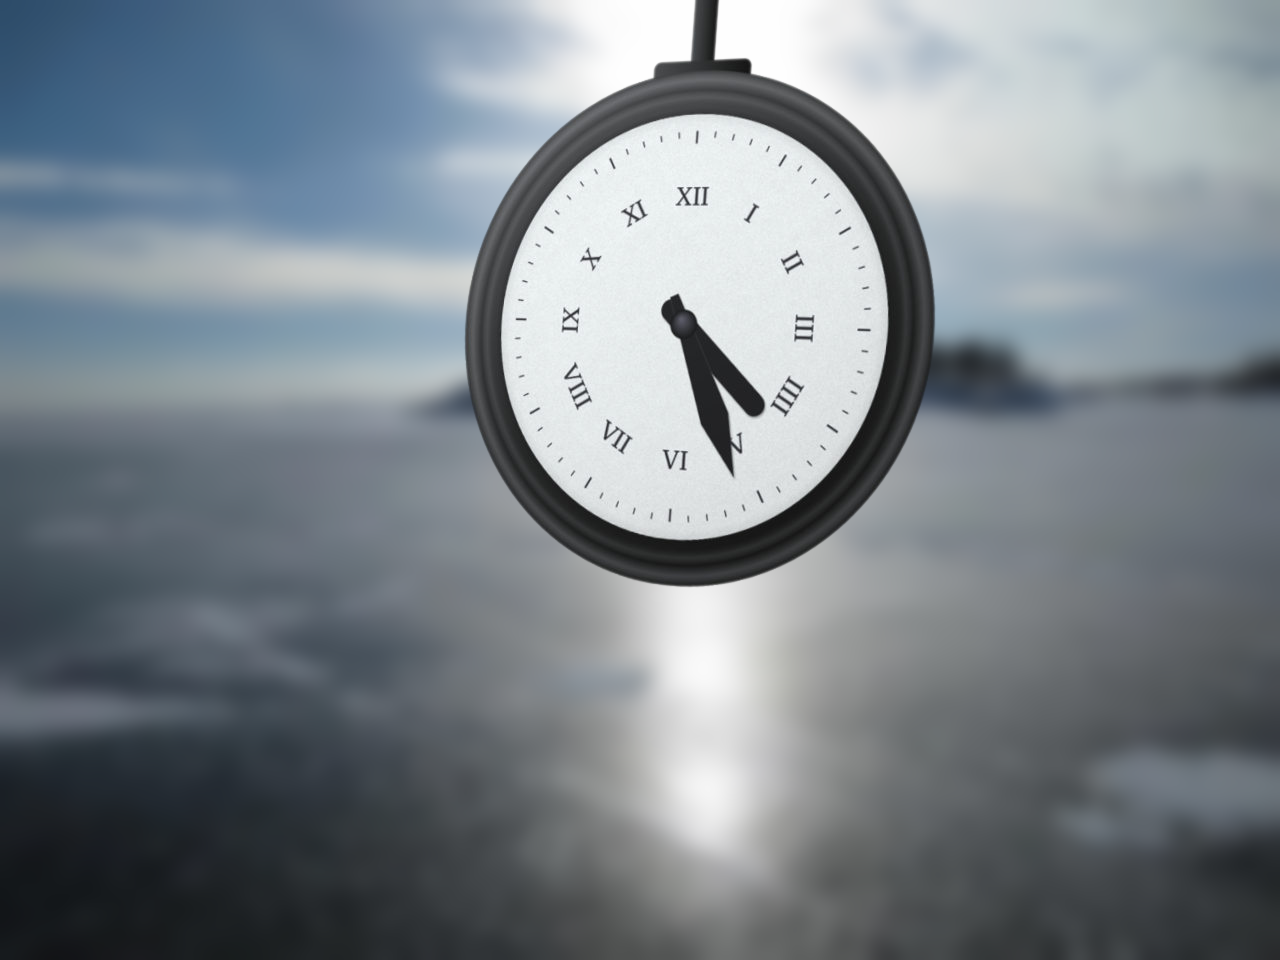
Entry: h=4 m=26
